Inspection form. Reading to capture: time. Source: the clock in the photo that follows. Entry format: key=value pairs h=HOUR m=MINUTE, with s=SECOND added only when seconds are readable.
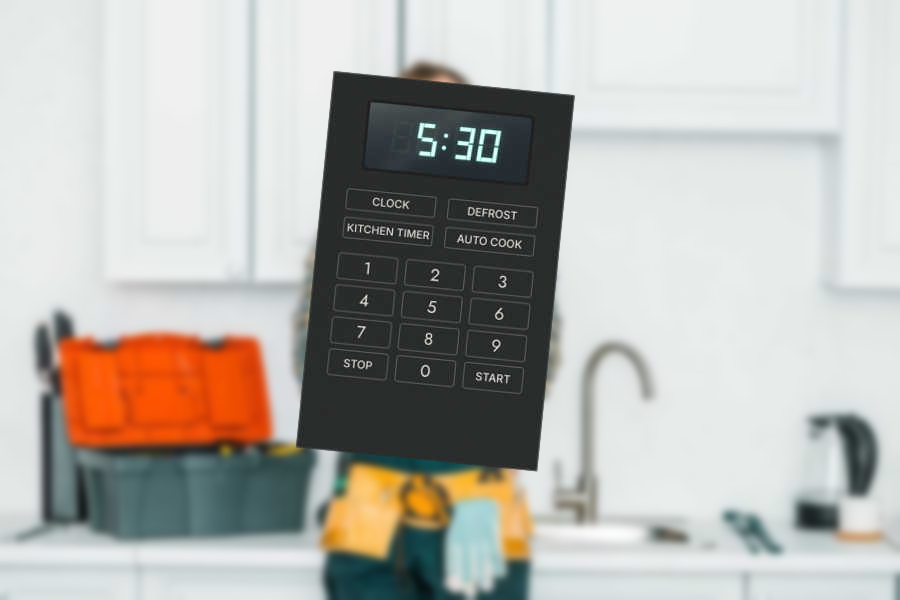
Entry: h=5 m=30
